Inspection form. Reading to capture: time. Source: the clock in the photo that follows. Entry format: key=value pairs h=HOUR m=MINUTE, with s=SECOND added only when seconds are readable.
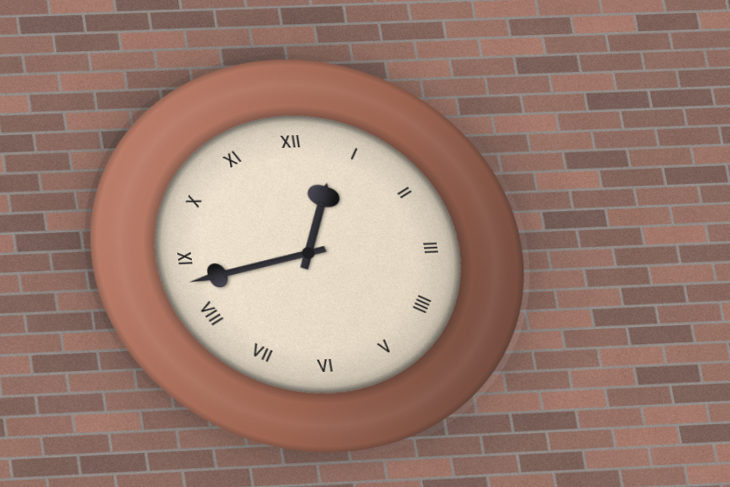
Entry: h=12 m=43
